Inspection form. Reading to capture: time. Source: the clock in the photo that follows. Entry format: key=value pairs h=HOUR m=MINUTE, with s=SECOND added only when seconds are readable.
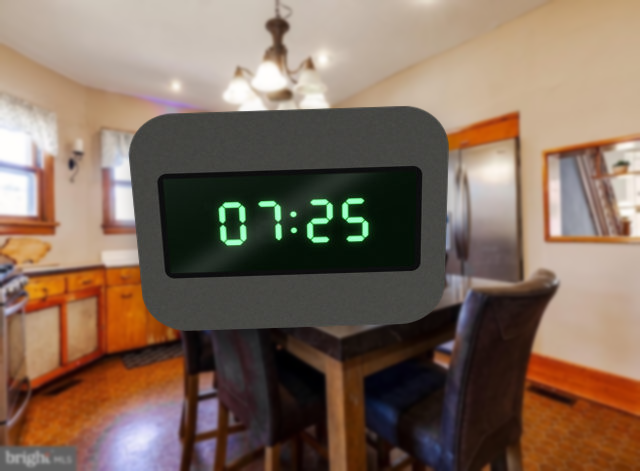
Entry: h=7 m=25
